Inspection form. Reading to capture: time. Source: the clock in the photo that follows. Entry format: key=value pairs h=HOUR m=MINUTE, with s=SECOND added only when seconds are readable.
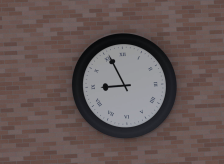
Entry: h=8 m=56
